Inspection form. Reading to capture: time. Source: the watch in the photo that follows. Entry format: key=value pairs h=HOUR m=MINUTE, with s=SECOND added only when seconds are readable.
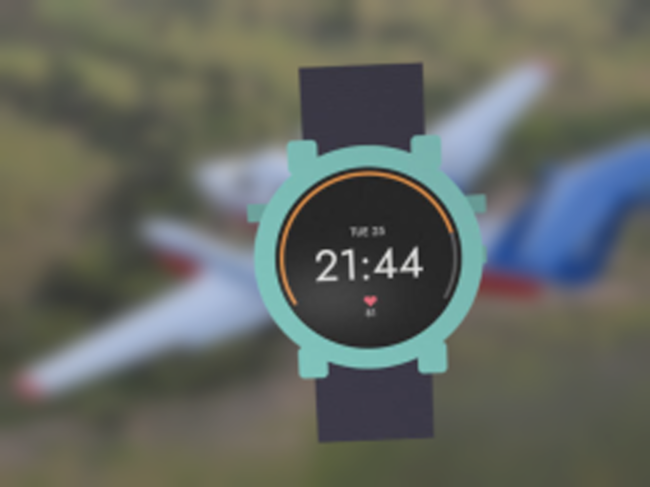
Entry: h=21 m=44
